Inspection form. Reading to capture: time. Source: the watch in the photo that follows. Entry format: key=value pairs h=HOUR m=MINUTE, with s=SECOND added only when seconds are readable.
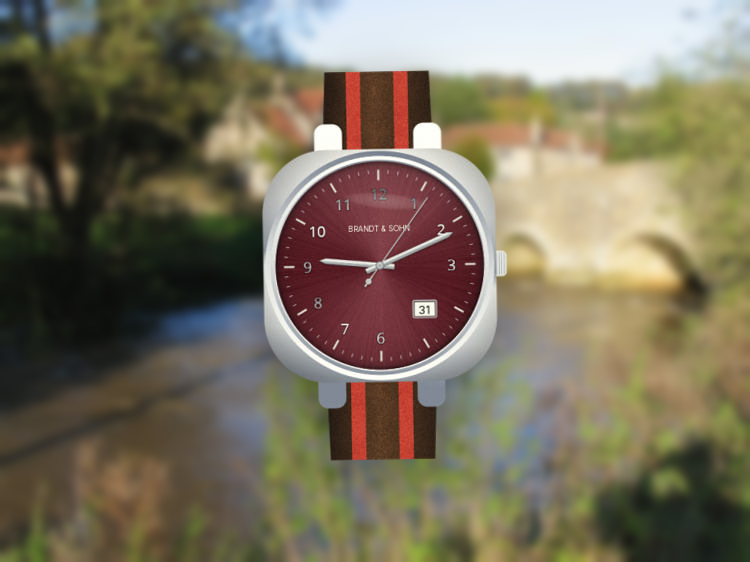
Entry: h=9 m=11 s=6
